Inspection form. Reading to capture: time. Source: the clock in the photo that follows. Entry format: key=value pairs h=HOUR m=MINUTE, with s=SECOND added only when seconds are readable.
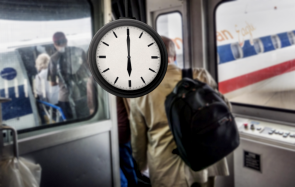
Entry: h=6 m=0
